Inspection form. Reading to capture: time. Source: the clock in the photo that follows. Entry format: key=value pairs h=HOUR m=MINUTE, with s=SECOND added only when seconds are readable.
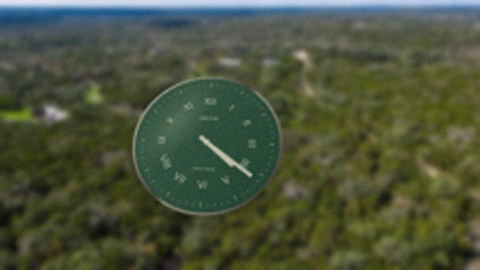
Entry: h=4 m=21
